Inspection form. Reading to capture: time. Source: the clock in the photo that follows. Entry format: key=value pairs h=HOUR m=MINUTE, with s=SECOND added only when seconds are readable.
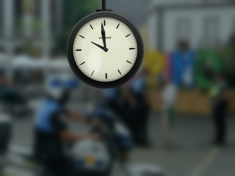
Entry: h=9 m=59
